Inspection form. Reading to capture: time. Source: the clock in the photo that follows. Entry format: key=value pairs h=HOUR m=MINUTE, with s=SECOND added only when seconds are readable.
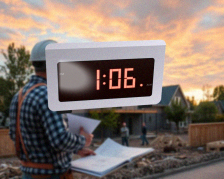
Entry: h=1 m=6
